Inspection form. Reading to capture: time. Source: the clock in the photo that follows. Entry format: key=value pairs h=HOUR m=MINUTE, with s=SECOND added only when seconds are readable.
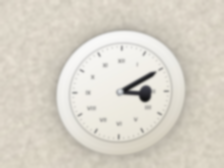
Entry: h=3 m=10
